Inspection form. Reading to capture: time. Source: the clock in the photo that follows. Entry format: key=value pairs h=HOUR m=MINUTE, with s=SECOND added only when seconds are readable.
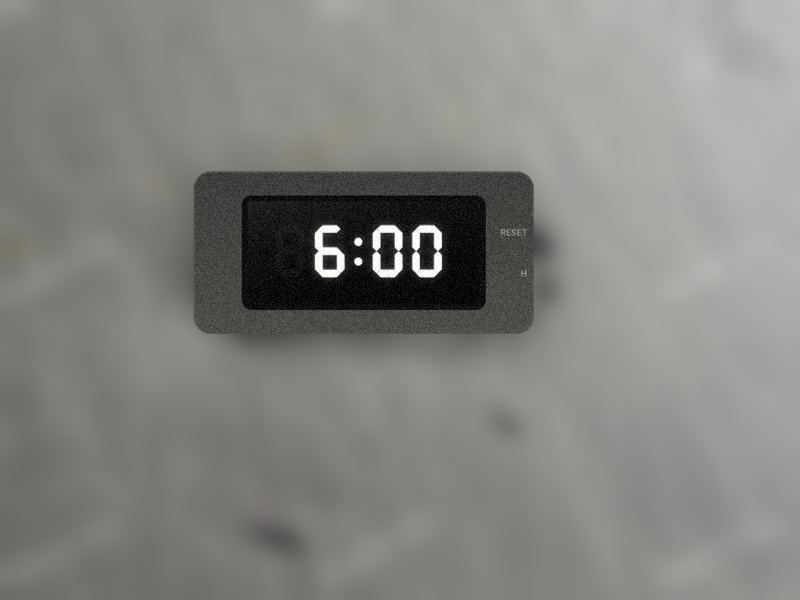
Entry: h=6 m=0
